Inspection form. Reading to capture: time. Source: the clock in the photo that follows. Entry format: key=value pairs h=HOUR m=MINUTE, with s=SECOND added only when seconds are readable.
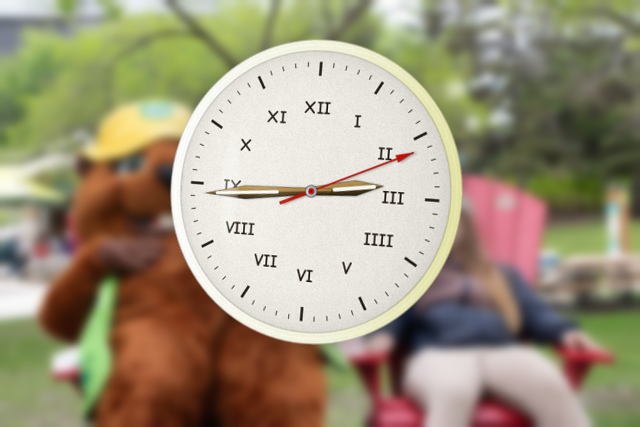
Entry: h=2 m=44 s=11
